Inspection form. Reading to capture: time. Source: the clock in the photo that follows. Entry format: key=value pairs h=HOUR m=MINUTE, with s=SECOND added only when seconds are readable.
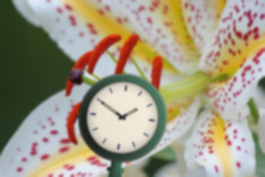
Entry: h=1 m=50
